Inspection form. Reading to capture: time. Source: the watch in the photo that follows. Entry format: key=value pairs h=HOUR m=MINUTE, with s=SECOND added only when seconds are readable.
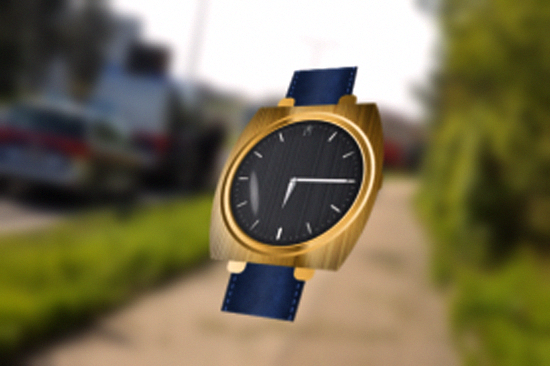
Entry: h=6 m=15
